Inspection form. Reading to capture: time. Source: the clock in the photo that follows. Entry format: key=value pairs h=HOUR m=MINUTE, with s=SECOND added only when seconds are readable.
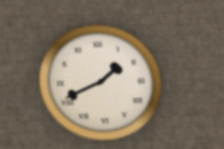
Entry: h=1 m=41
